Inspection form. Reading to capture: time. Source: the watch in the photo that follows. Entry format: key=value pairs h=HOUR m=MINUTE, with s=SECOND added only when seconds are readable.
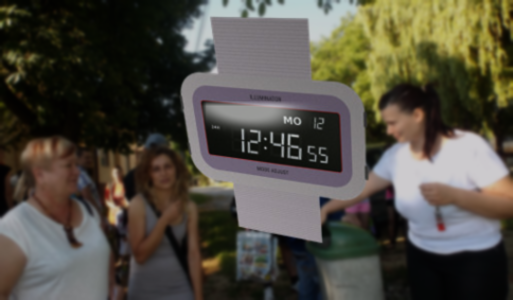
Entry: h=12 m=46 s=55
